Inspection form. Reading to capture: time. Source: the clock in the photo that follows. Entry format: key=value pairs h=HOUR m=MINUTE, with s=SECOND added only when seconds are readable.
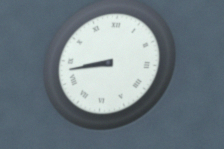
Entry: h=8 m=43
